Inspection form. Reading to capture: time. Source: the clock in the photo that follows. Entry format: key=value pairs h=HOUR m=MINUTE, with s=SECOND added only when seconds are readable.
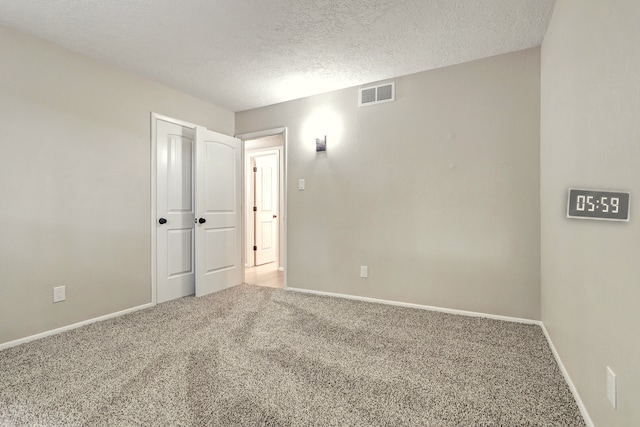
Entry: h=5 m=59
